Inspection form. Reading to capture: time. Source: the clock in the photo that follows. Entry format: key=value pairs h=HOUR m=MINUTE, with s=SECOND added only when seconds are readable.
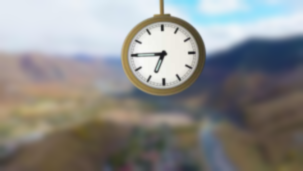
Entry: h=6 m=45
